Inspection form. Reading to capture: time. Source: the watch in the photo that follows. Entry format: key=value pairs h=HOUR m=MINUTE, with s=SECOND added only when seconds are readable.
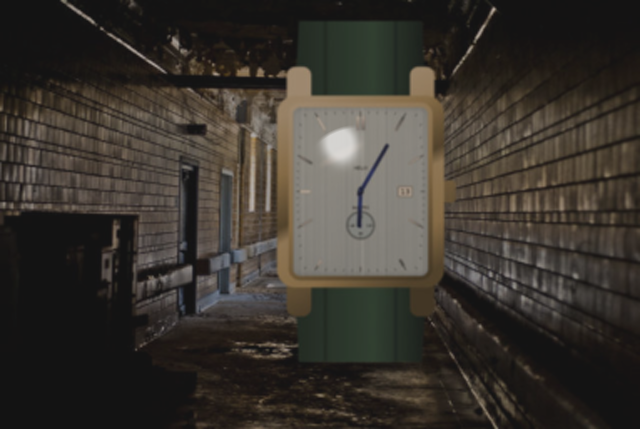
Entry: h=6 m=5
